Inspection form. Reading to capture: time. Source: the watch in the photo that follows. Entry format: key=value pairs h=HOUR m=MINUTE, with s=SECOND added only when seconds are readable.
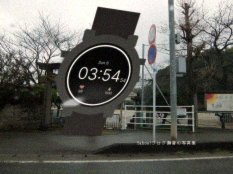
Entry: h=3 m=54
